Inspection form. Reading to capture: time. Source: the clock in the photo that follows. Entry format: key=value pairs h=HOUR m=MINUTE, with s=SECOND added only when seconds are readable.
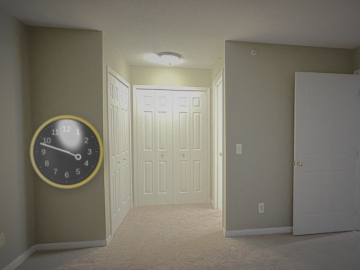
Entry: h=3 m=48
